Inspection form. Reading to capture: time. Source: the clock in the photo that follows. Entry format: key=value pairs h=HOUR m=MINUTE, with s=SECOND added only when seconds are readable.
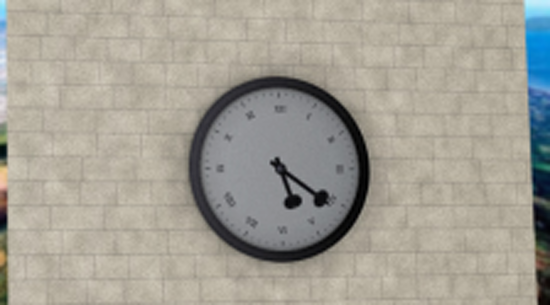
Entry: h=5 m=21
